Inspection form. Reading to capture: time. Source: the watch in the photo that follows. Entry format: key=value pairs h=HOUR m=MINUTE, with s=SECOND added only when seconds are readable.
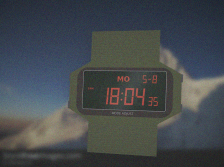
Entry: h=18 m=4 s=35
